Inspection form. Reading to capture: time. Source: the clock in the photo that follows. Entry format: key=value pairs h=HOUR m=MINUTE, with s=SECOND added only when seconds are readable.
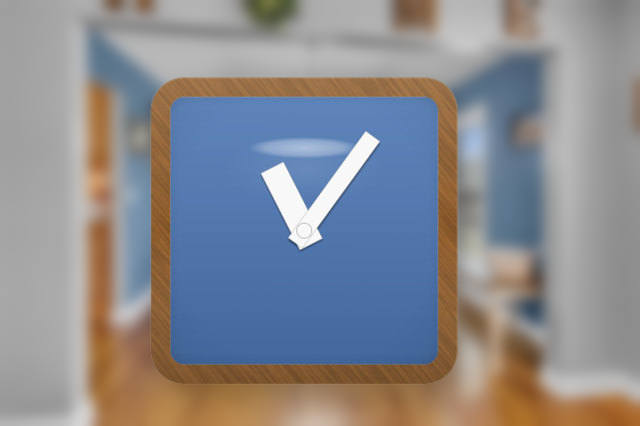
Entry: h=11 m=6
